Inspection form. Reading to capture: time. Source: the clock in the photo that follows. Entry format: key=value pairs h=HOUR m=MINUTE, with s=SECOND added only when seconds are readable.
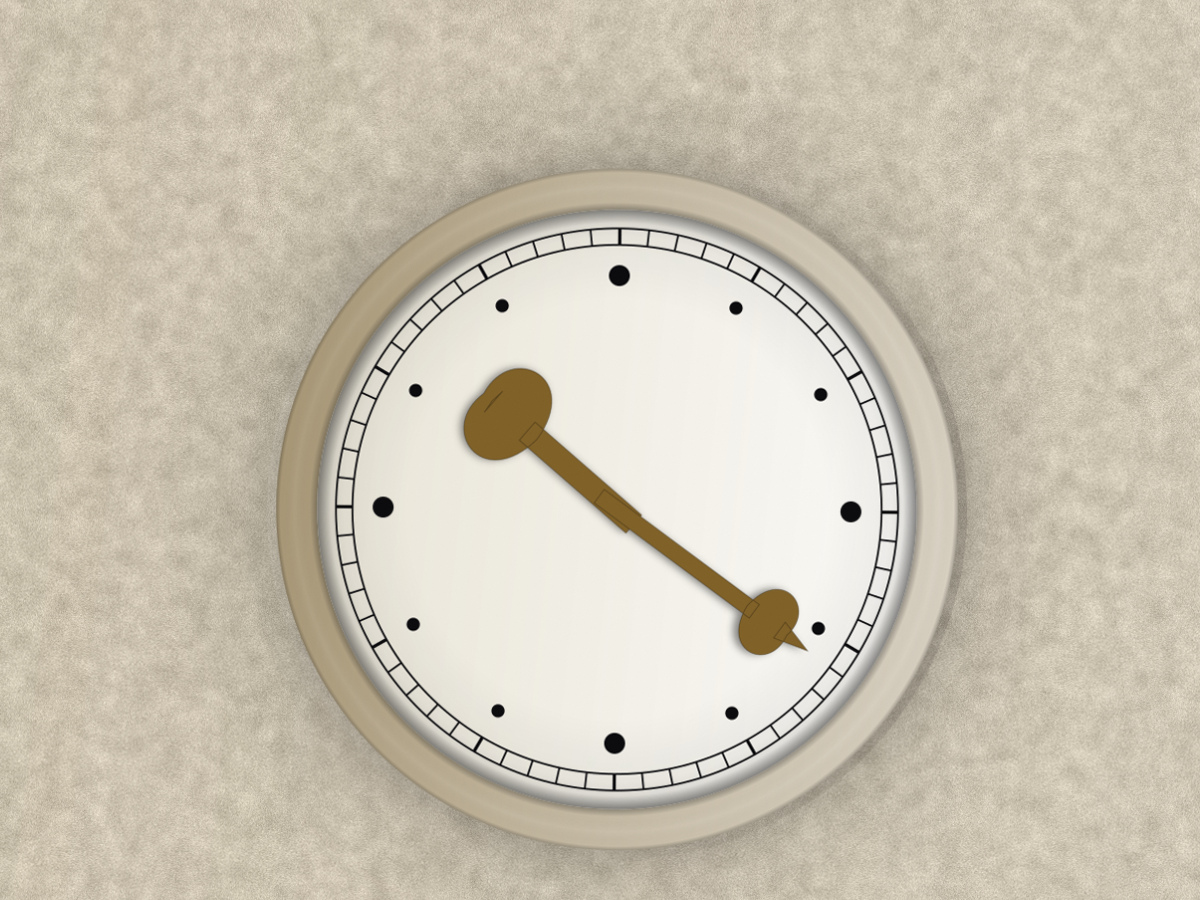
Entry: h=10 m=21
